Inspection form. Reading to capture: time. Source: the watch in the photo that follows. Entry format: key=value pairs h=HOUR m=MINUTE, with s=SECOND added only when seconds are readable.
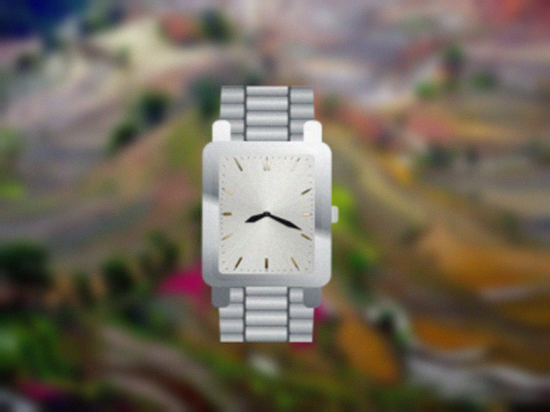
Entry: h=8 m=19
